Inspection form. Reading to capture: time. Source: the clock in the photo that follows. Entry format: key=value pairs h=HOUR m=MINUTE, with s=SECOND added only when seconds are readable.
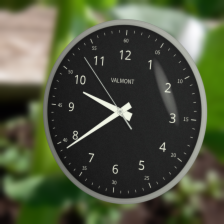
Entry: h=9 m=38 s=53
